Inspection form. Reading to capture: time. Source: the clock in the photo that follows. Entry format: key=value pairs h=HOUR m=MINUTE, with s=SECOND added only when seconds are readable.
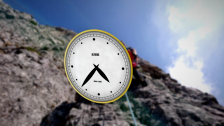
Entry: h=4 m=37
